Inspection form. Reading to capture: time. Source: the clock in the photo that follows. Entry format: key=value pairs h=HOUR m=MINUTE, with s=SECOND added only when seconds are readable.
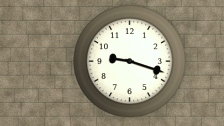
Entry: h=9 m=18
